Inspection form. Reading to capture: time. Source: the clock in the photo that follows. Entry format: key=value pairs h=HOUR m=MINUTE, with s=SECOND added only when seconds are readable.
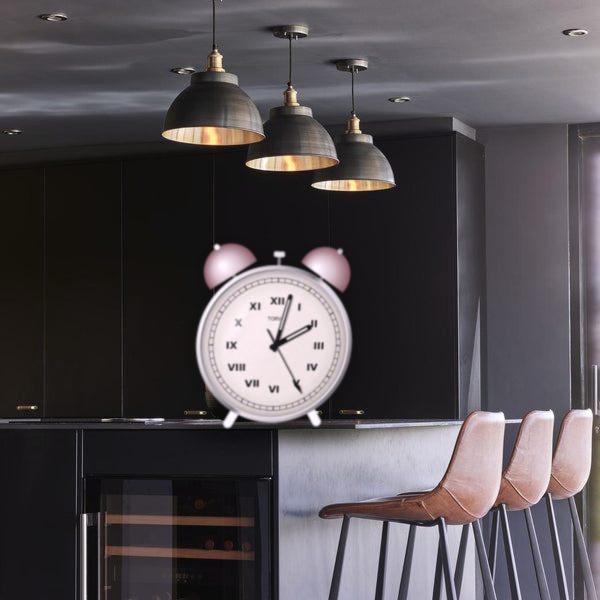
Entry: h=2 m=2 s=25
